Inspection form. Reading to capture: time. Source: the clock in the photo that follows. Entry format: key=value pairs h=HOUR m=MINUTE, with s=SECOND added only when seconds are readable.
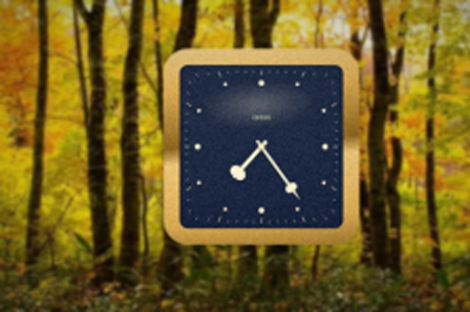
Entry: h=7 m=24
